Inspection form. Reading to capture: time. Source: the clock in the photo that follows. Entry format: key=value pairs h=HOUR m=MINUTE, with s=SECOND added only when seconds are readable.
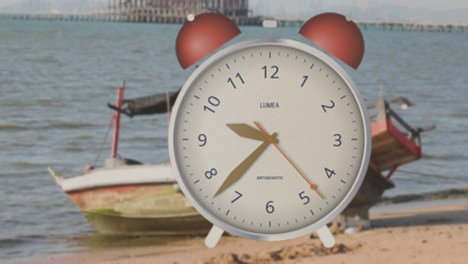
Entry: h=9 m=37 s=23
